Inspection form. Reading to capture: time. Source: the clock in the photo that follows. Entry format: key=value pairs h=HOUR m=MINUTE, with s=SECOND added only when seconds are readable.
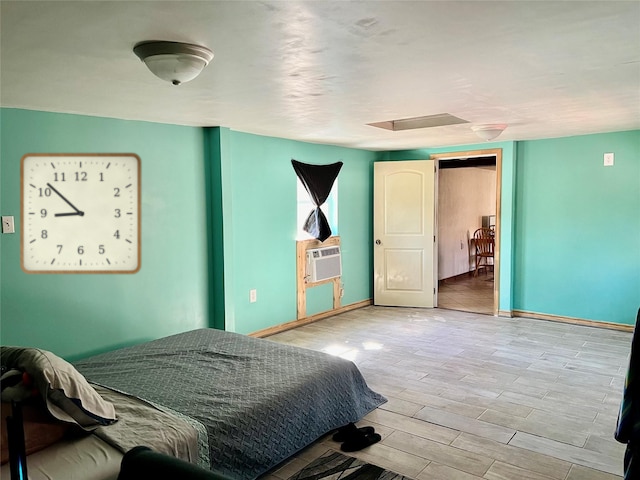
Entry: h=8 m=52
